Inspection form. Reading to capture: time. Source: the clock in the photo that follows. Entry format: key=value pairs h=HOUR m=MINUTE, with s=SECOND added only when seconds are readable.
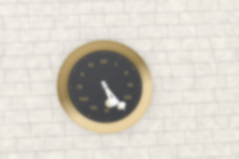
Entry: h=5 m=24
